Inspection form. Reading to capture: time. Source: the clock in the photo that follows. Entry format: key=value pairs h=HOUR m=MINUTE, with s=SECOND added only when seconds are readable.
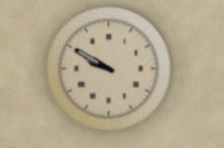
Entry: h=9 m=50
